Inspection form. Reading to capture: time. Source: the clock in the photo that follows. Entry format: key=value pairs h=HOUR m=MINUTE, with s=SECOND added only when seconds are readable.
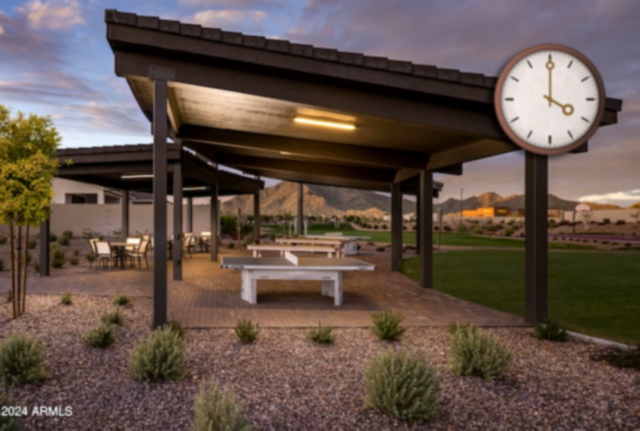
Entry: h=4 m=0
